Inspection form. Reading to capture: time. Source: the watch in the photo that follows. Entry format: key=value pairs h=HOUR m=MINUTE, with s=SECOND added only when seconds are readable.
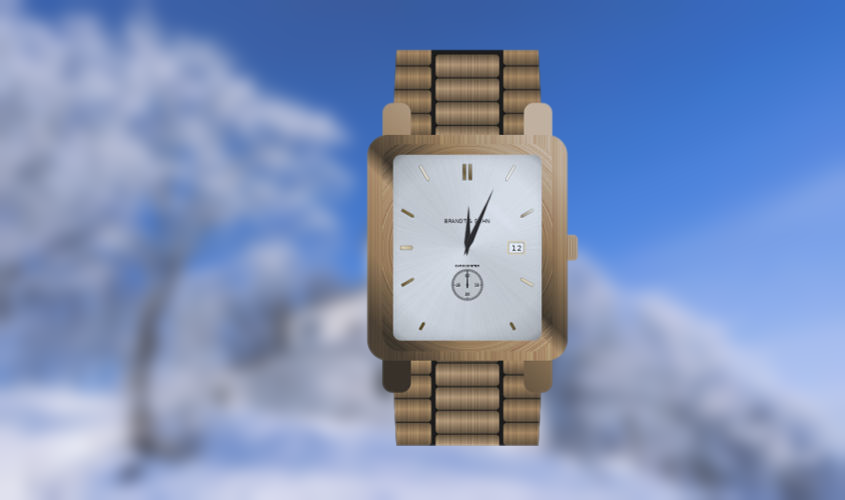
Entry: h=12 m=4
